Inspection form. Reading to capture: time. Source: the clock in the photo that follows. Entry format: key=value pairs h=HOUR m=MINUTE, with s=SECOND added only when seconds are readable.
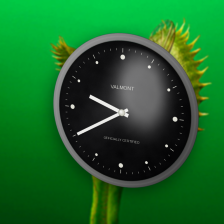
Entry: h=9 m=40
